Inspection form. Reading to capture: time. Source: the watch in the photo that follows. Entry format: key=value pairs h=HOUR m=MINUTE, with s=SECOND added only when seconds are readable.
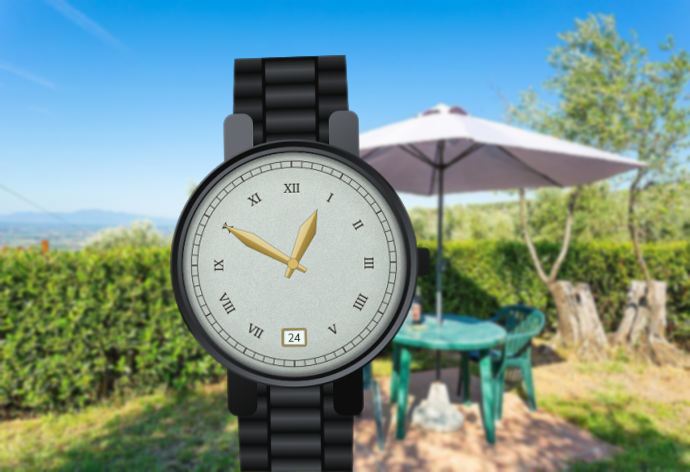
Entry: h=12 m=50
